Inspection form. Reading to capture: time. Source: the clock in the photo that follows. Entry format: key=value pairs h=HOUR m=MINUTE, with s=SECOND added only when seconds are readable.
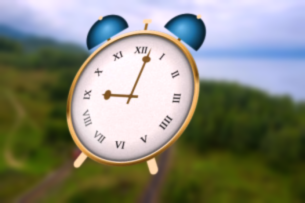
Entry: h=9 m=2
